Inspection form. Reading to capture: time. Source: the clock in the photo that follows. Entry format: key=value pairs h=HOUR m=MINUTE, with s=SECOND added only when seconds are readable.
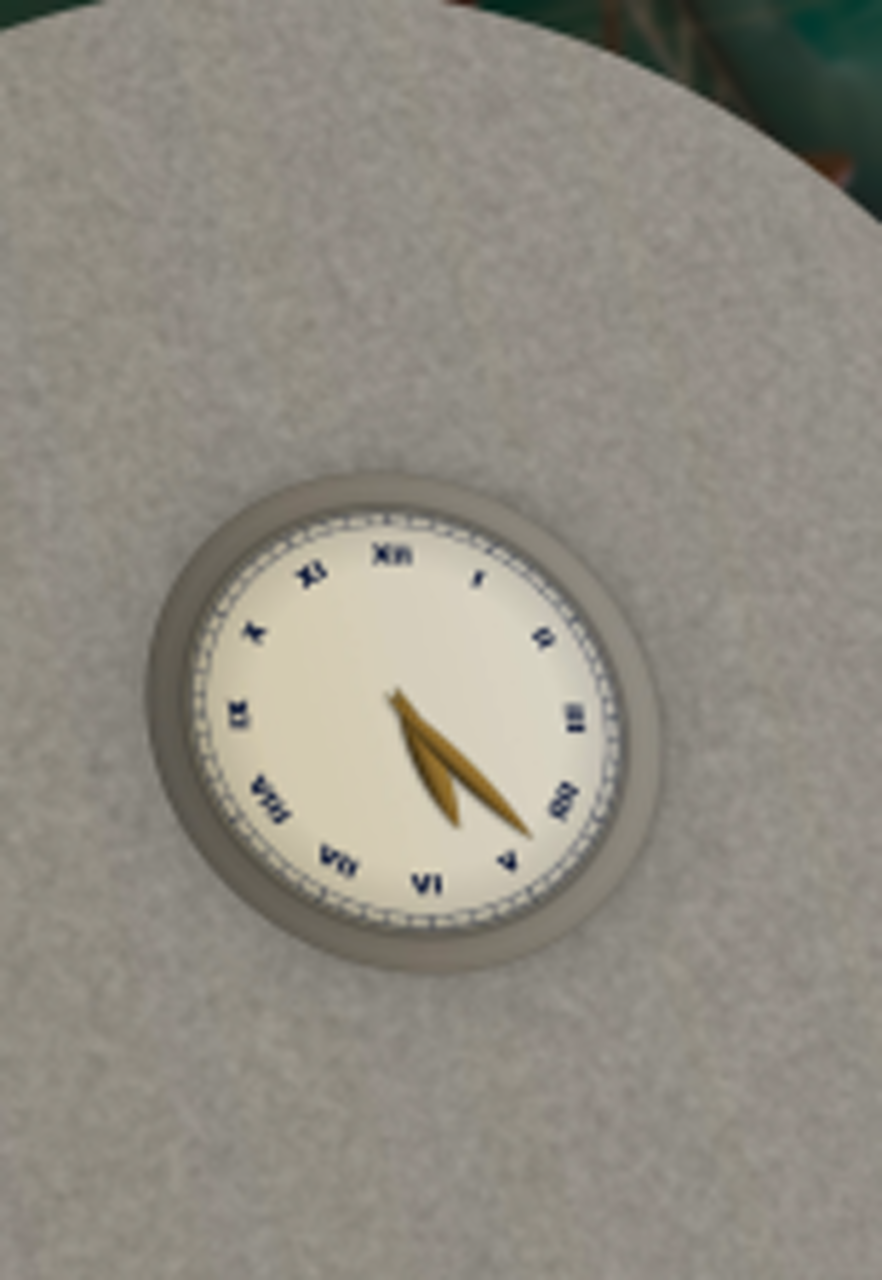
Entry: h=5 m=23
